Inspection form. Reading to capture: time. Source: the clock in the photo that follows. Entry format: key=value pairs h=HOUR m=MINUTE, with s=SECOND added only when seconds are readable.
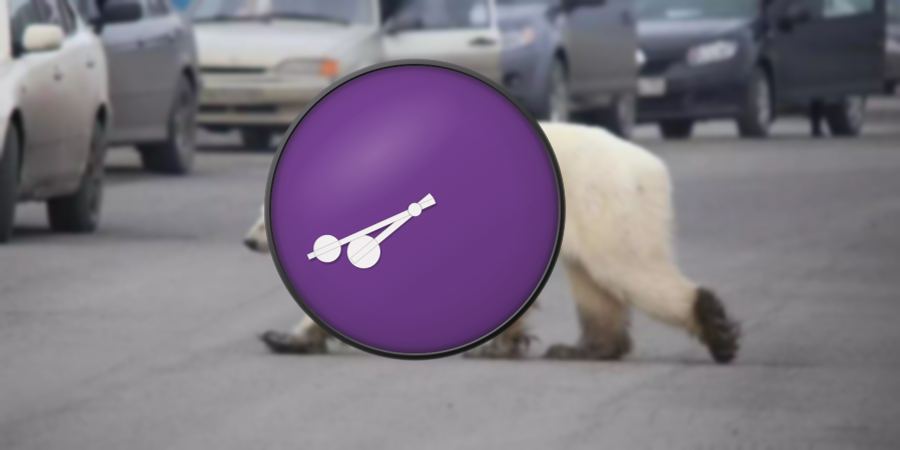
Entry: h=7 m=41
